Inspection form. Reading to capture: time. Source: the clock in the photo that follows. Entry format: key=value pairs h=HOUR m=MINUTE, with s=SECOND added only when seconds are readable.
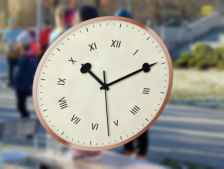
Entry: h=10 m=9 s=27
